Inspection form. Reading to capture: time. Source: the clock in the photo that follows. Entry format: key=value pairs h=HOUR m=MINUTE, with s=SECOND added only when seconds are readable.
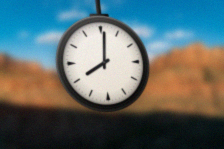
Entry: h=8 m=1
